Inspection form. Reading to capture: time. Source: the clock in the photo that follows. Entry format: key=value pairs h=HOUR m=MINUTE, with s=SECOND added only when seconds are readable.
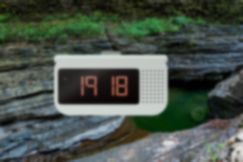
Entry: h=19 m=18
